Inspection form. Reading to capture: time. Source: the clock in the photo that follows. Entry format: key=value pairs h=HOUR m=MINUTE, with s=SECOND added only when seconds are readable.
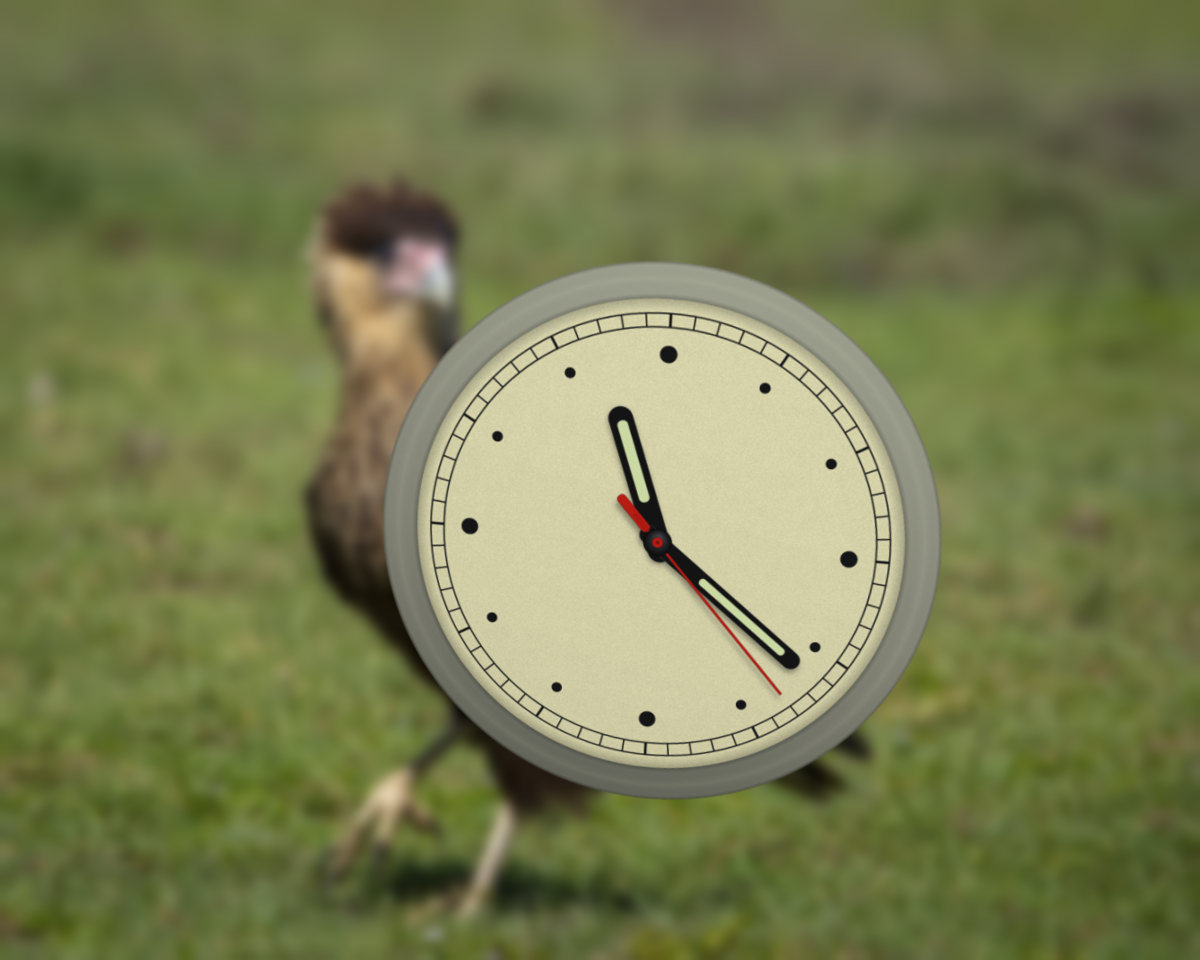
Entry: h=11 m=21 s=23
